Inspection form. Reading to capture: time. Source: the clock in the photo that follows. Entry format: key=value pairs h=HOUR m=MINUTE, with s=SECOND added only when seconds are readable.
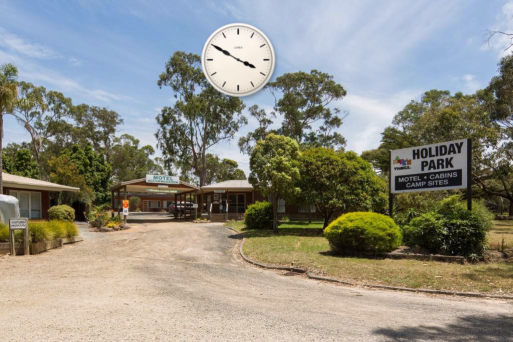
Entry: h=3 m=50
